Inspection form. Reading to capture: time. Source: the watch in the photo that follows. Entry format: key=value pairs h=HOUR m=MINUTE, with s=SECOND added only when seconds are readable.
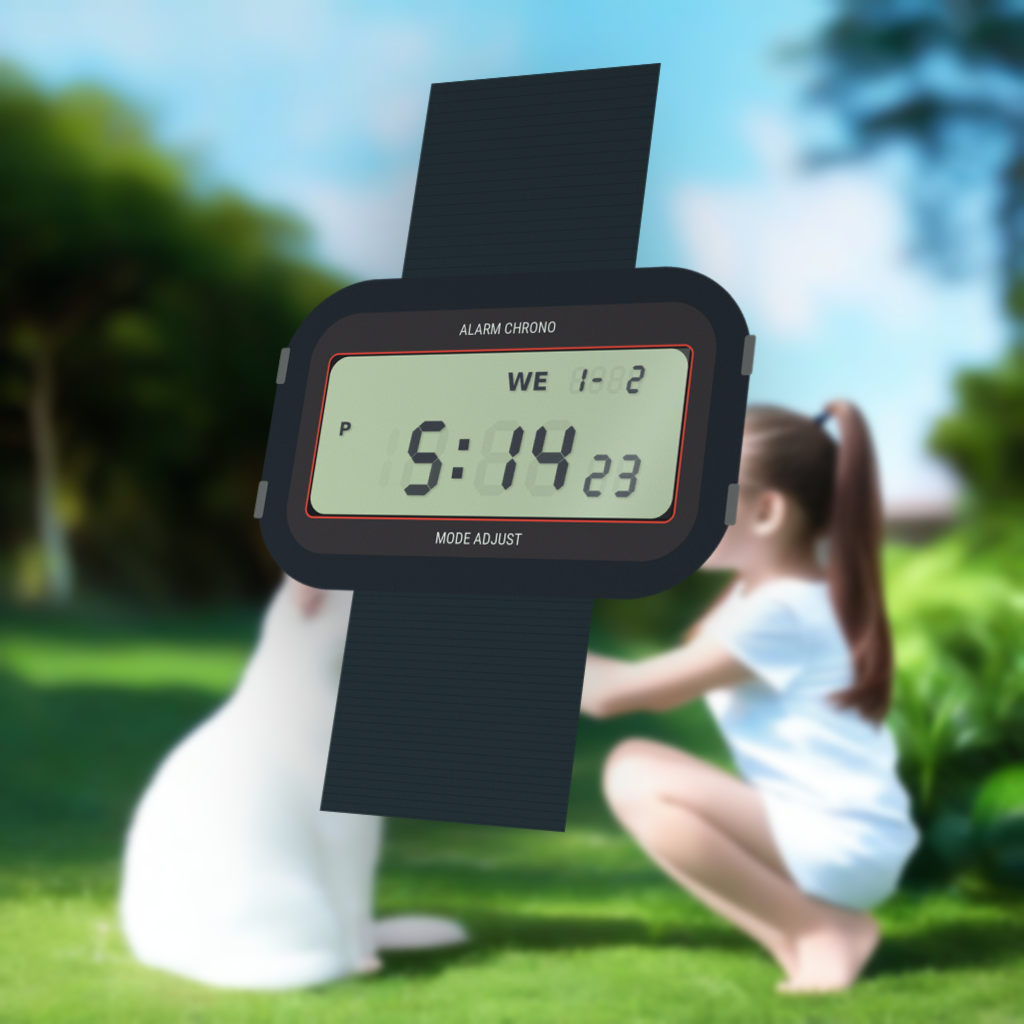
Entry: h=5 m=14 s=23
